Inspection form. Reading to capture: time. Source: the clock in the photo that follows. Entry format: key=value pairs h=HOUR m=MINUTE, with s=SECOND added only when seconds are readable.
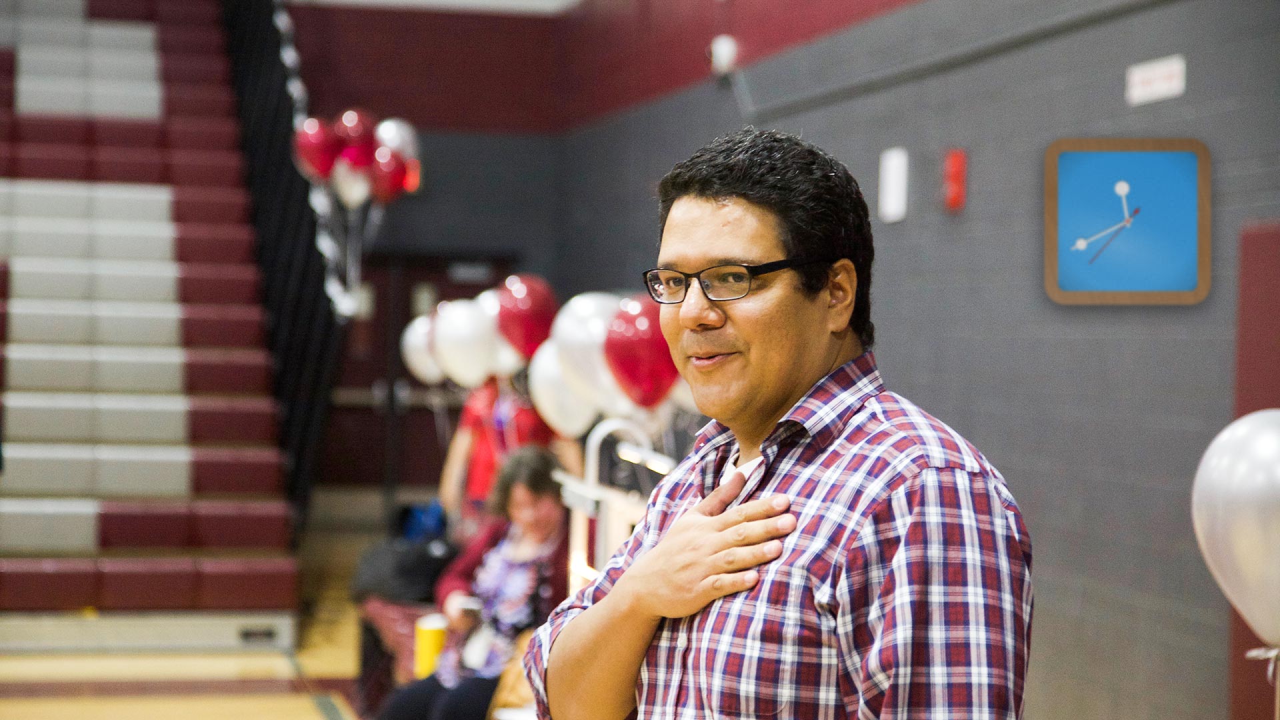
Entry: h=11 m=40 s=37
